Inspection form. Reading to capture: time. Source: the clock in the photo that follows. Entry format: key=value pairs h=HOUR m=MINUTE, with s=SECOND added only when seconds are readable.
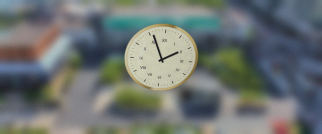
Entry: h=1 m=56
